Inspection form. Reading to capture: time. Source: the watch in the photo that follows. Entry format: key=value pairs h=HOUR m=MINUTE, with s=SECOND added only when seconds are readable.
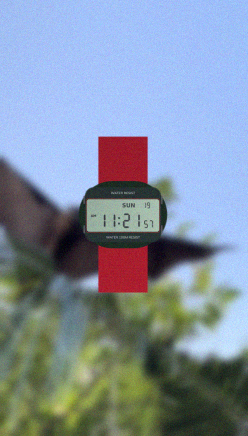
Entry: h=11 m=21 s=57
